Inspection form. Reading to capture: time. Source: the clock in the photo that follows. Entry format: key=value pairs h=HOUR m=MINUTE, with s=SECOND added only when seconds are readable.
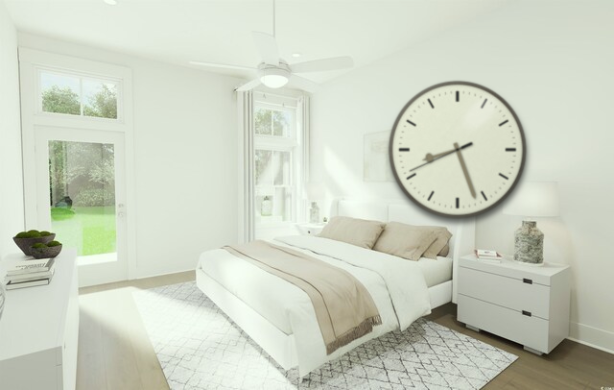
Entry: h=8 m=26 s=41
